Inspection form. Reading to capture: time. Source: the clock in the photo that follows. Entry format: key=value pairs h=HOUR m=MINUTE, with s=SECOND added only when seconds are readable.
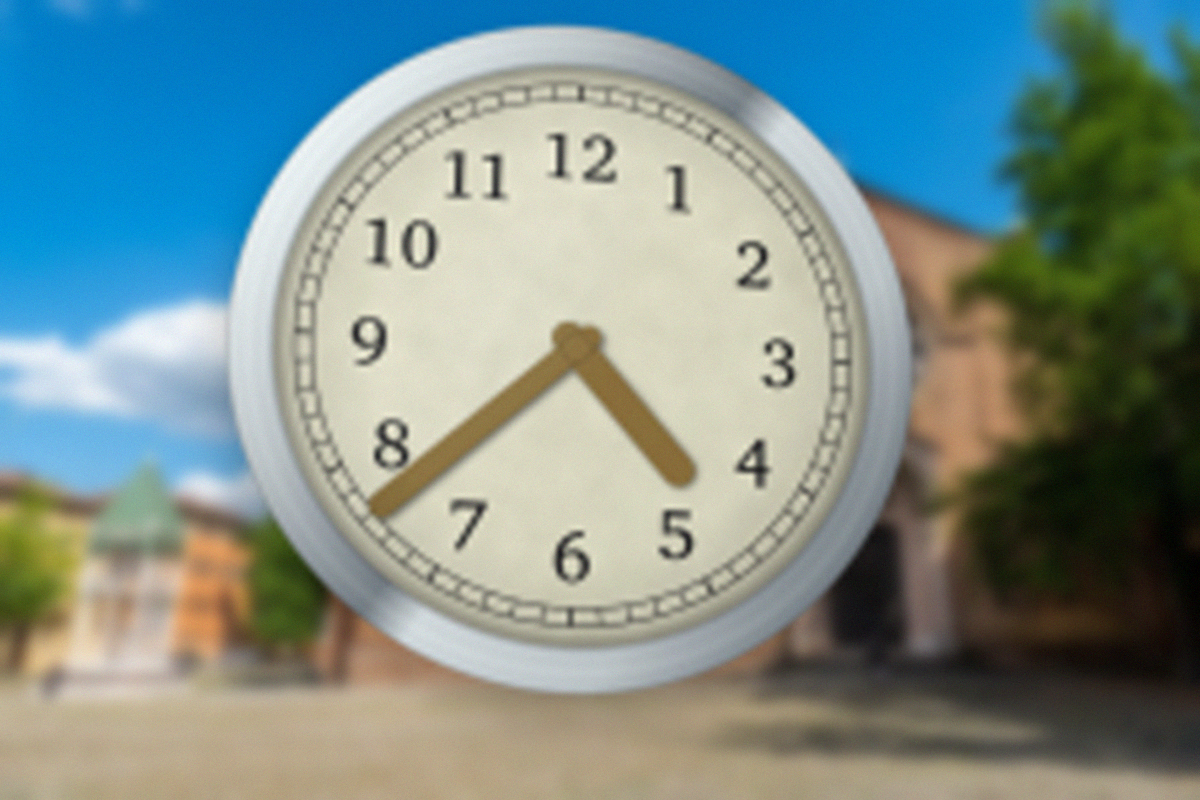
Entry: h=4 m=38
